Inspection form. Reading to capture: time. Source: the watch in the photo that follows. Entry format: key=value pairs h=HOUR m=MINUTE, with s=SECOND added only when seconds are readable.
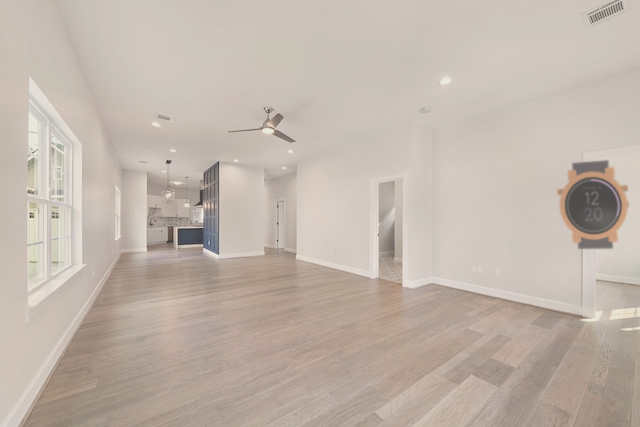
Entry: h=12 m=20
